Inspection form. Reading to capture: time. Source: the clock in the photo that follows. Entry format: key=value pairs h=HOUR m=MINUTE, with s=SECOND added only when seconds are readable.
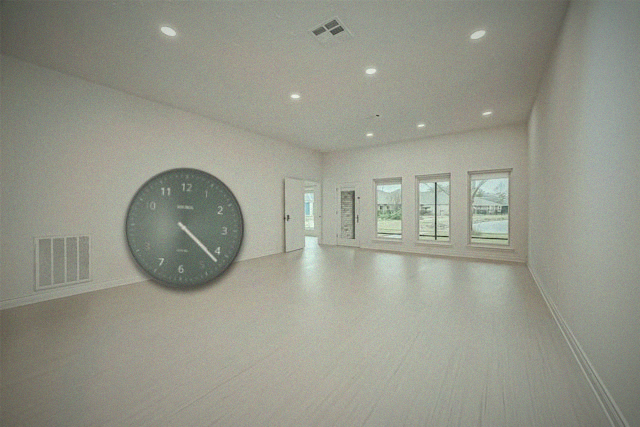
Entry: h=4 m=22
